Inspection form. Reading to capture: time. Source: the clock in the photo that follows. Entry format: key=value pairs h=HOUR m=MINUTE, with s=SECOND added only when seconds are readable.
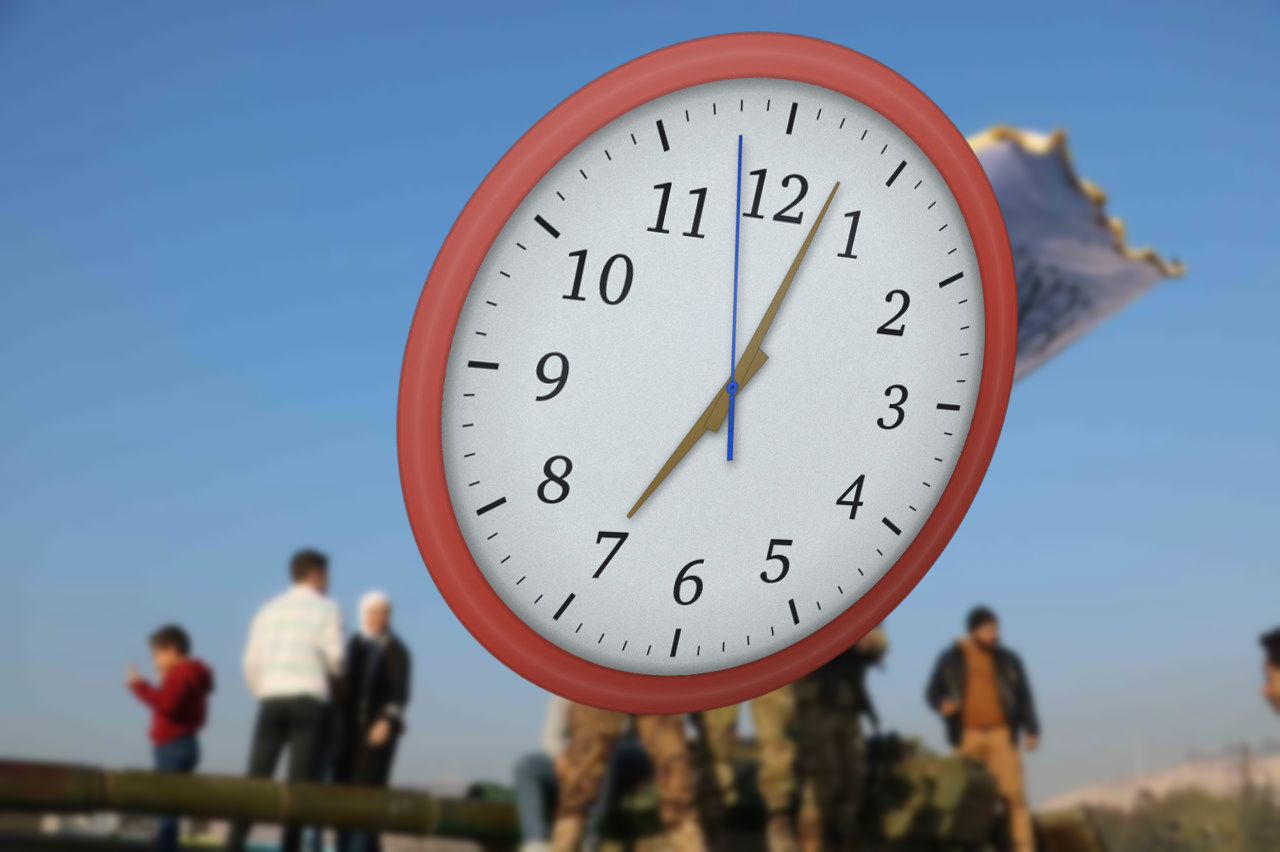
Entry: h=7 m=2 s=58
